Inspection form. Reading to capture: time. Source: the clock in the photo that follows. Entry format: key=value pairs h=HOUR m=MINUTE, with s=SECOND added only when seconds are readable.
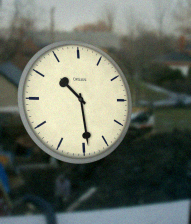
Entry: h=10 m=29
